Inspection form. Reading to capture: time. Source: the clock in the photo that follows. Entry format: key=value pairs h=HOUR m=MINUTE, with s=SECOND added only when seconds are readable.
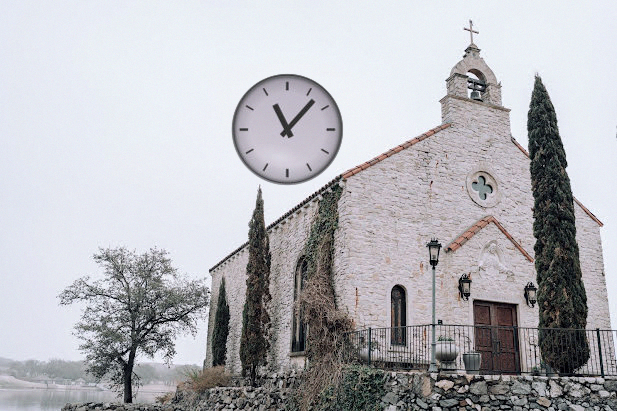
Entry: h=11 m=7
